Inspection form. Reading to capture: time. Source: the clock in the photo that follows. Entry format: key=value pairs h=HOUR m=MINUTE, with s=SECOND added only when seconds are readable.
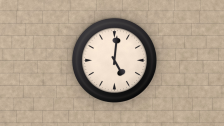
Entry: h=5 m=1
